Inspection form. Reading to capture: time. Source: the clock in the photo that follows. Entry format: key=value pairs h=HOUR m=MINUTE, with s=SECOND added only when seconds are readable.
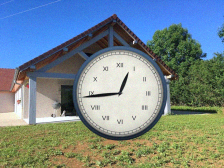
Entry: h=12 m=44
